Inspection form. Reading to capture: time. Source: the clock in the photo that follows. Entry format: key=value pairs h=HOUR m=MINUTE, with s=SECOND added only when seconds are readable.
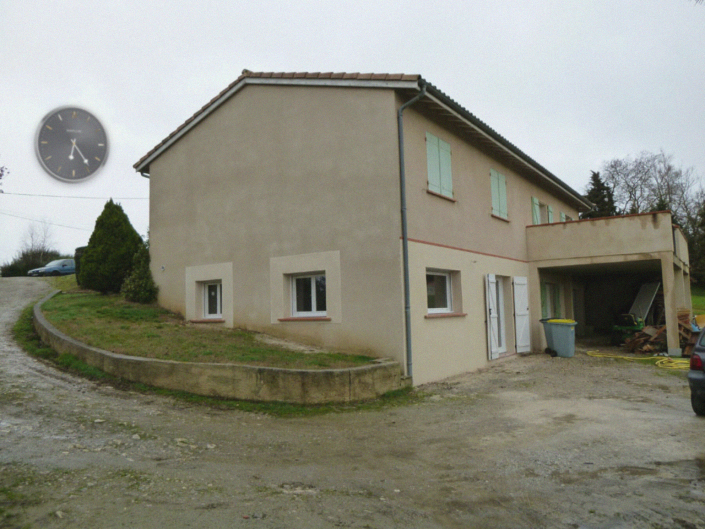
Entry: h=6 m=24
